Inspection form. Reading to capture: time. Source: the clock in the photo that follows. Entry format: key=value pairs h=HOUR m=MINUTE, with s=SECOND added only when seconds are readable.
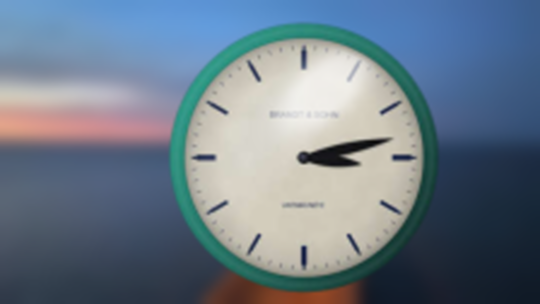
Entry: h=3 m=13
